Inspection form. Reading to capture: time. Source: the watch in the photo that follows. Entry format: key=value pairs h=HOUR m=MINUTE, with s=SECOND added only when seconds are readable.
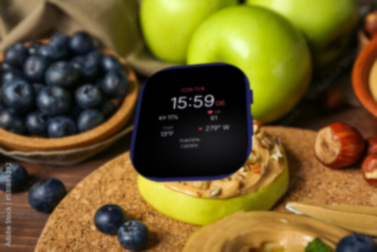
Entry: h=15 m=59
